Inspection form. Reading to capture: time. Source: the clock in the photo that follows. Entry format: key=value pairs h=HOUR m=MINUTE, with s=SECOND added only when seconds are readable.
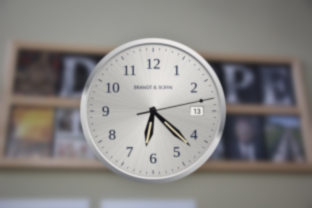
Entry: h=6 m=22 s=13
